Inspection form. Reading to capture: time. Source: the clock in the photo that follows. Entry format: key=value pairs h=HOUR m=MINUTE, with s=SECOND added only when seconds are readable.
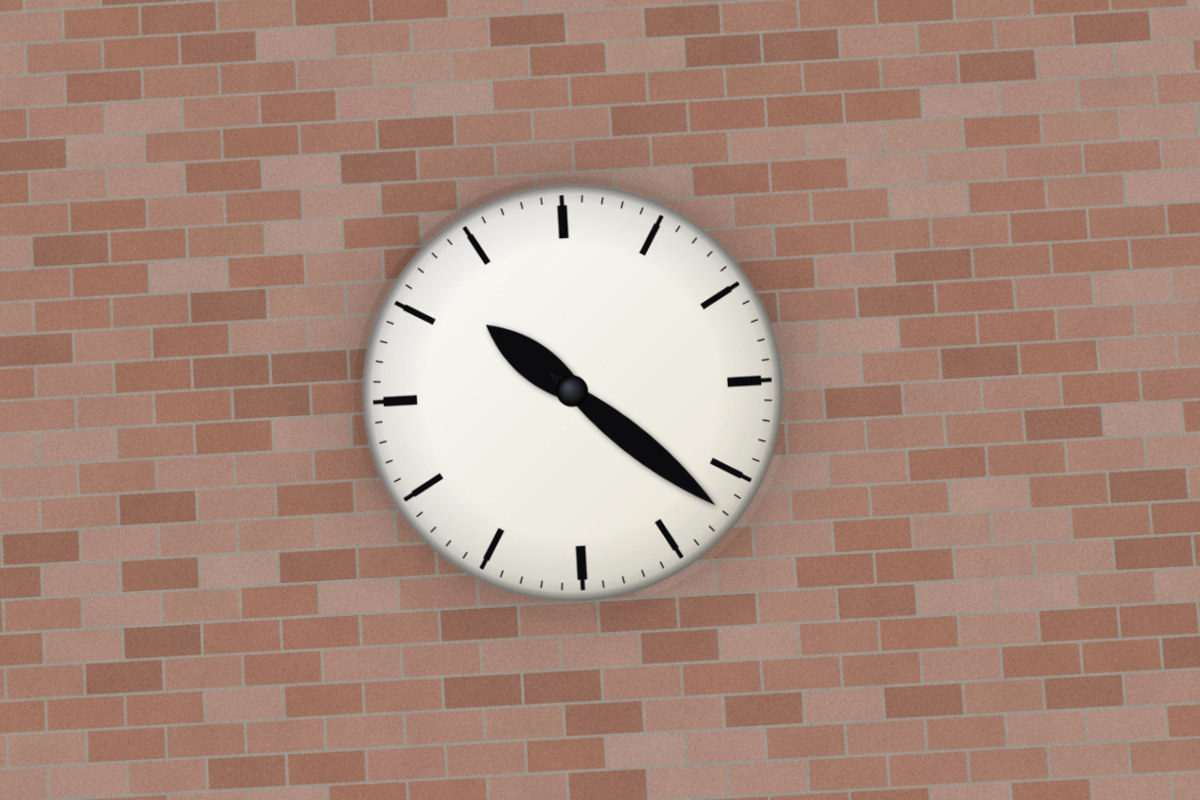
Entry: h=10 m=22
